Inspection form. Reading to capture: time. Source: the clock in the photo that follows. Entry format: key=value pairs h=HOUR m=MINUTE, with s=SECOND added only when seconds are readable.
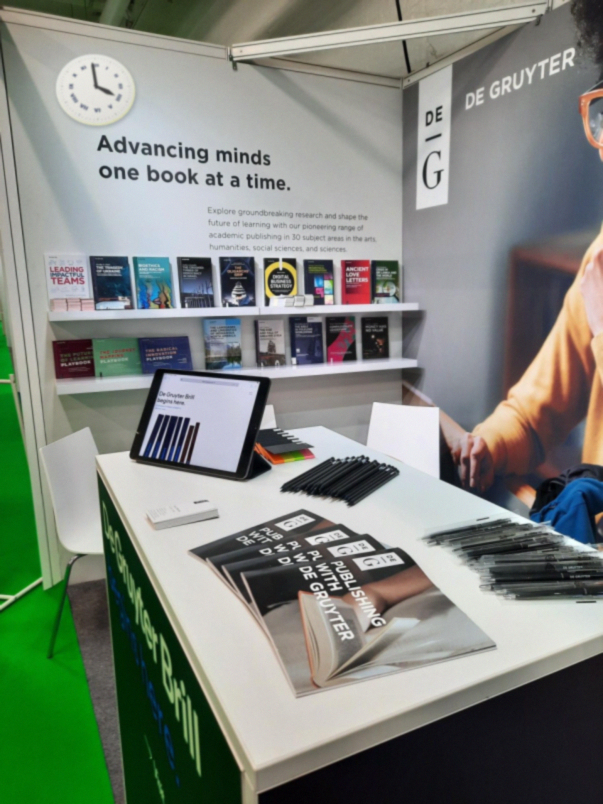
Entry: h=3 m=59
